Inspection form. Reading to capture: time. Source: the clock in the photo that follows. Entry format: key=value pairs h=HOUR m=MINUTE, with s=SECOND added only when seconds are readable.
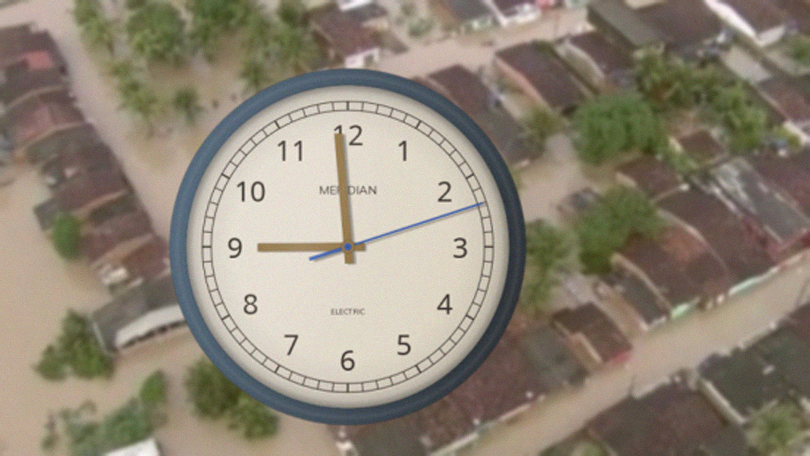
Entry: h=8 m=59 s=12
